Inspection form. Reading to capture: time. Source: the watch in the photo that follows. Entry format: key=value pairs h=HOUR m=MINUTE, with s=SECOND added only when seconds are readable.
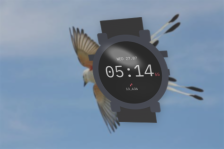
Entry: h=5 m=14
